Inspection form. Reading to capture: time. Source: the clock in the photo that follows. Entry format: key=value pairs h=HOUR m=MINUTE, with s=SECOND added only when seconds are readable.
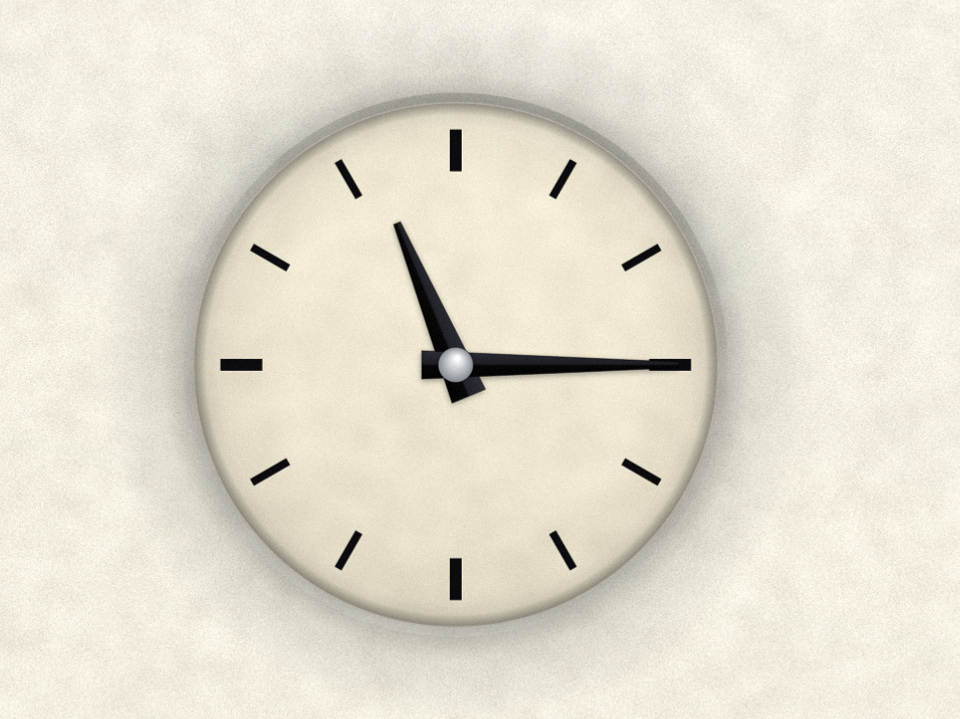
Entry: h=11 m=15
